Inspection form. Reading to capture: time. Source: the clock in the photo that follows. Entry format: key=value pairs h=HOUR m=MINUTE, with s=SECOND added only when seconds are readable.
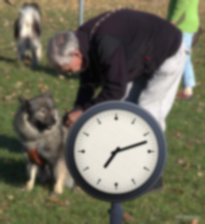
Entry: h=7 m=12
